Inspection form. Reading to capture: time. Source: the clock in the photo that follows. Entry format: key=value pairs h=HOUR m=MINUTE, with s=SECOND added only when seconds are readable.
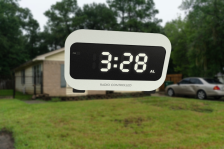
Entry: h=3 m=28
